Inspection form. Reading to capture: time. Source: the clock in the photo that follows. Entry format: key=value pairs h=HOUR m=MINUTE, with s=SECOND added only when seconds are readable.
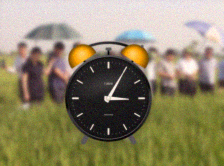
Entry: h=3 m=5
